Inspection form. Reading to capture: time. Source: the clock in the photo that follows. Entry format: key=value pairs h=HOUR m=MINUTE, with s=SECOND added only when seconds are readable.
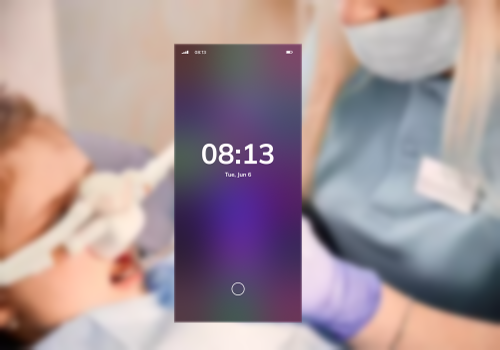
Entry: h=8 m=13
